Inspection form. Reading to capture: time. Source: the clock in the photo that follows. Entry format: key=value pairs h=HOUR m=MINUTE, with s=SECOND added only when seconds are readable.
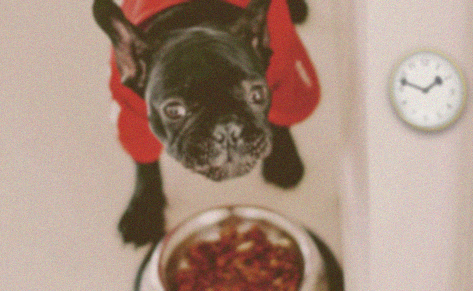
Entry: h=1 m=48
